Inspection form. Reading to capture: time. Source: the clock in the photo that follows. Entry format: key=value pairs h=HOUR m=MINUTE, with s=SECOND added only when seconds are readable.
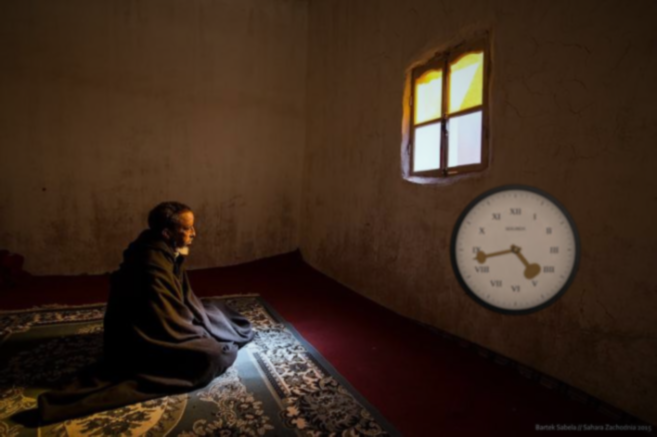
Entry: h=4 m=43
